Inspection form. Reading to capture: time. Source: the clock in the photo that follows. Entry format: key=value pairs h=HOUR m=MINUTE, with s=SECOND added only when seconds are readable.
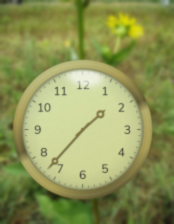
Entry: h=1 m=37
